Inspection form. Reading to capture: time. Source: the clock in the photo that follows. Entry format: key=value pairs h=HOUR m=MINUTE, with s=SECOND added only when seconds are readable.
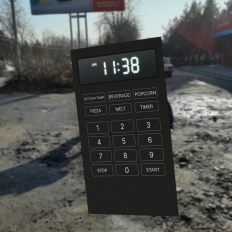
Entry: h=11 m=38
